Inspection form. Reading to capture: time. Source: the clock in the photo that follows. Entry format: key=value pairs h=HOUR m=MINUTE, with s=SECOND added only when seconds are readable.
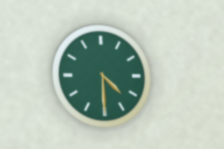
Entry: h=4 m=30
